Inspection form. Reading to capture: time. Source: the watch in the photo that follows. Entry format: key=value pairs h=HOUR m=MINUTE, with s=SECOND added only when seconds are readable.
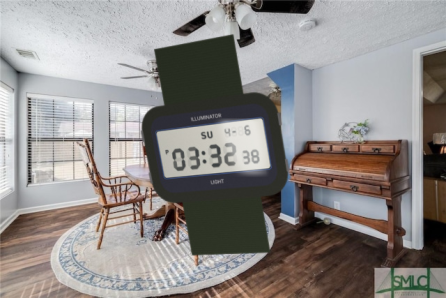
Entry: h=3 m=32 s=38
